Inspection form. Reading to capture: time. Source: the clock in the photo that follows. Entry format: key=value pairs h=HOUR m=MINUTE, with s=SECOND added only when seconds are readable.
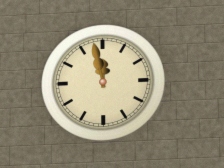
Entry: h=11 m=58
